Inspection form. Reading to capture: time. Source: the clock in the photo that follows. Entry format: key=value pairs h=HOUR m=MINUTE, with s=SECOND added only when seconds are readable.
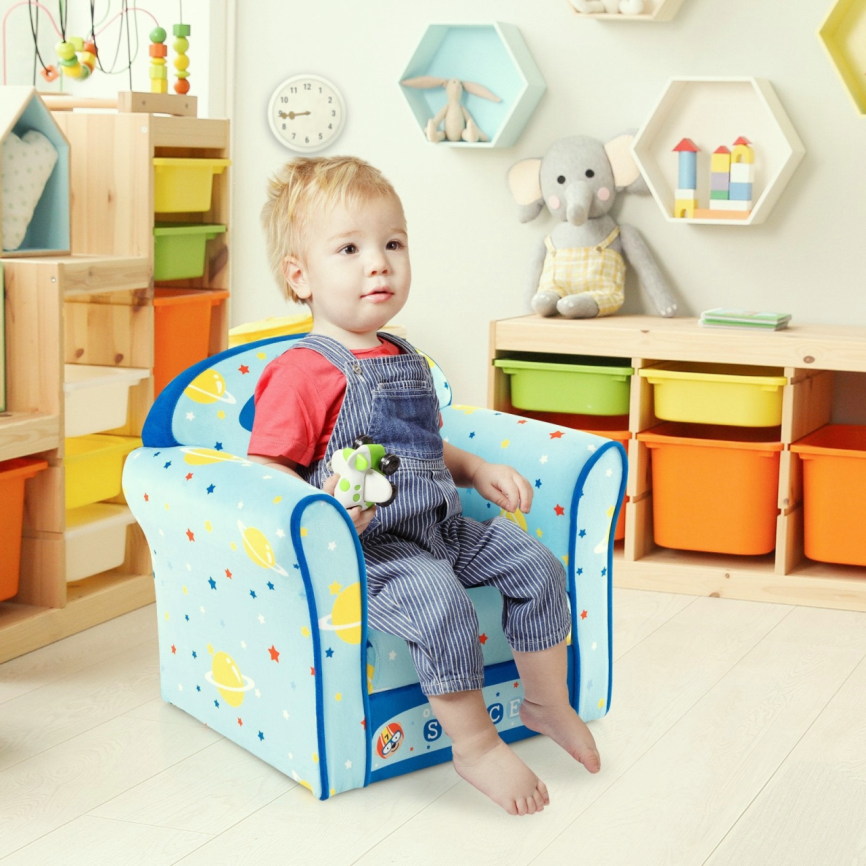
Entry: h=8 m=44
